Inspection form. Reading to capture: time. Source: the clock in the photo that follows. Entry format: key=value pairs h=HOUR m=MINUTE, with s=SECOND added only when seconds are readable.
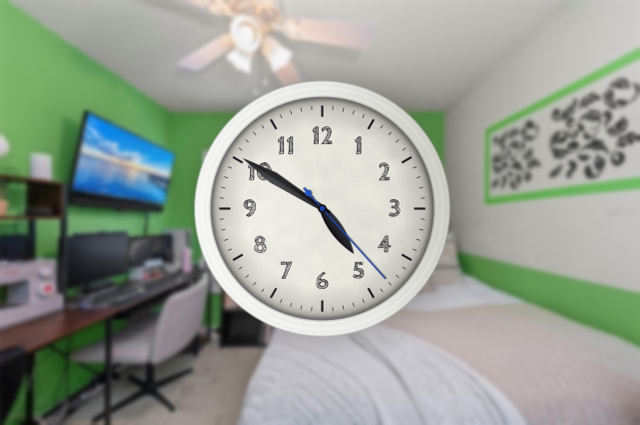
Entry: h=4 m=50 s=23
